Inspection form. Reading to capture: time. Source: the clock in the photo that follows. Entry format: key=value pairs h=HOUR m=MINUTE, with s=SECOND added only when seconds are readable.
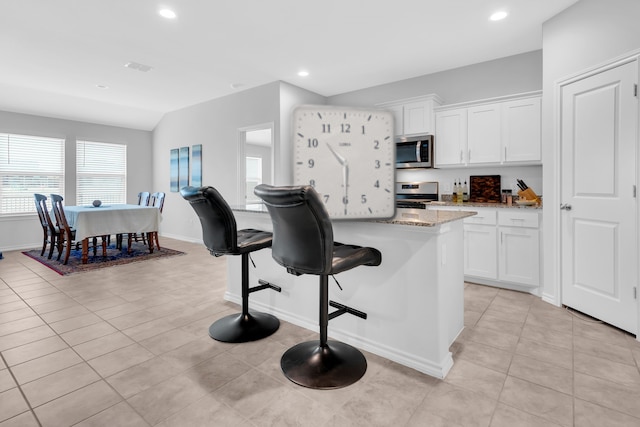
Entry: h=10 m=30
